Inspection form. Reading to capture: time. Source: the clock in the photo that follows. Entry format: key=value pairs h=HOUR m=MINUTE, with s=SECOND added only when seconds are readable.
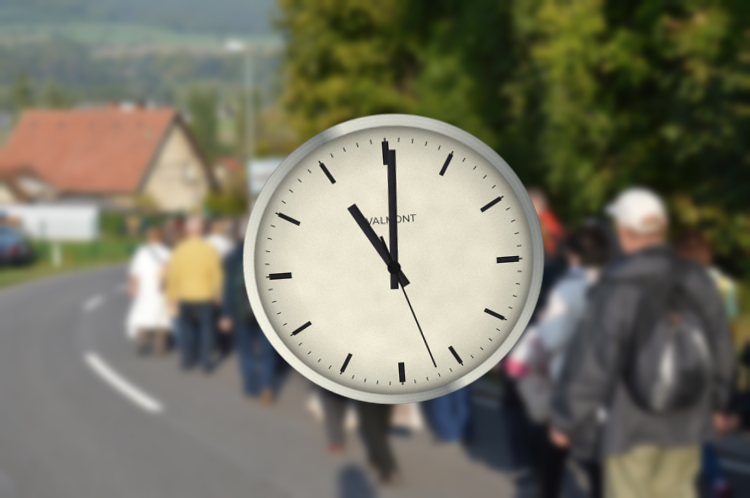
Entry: h=11 m=0 s=27
